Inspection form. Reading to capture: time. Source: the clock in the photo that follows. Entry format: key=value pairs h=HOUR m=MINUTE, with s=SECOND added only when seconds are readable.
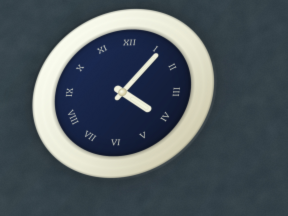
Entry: h=4 m=6
